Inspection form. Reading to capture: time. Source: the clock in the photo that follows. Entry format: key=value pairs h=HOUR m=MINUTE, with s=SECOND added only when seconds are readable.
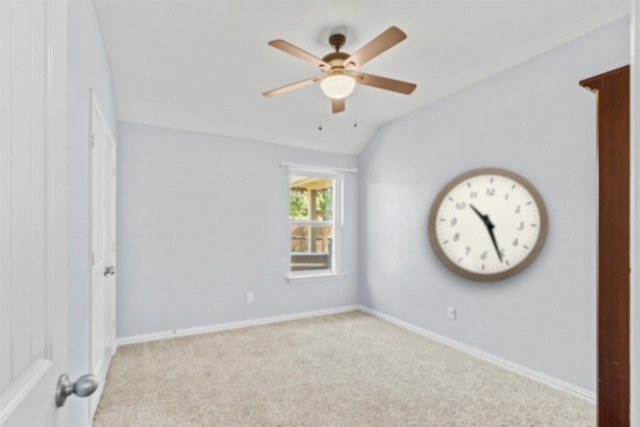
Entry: h=10 m=26
